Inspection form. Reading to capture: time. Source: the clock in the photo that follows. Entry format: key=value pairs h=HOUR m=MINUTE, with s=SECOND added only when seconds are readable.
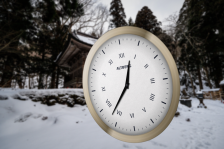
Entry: h=12 m=37
